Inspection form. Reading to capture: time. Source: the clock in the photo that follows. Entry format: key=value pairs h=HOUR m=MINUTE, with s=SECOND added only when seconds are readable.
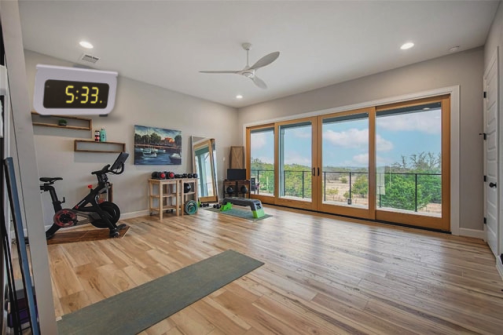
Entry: h=5 m=33
